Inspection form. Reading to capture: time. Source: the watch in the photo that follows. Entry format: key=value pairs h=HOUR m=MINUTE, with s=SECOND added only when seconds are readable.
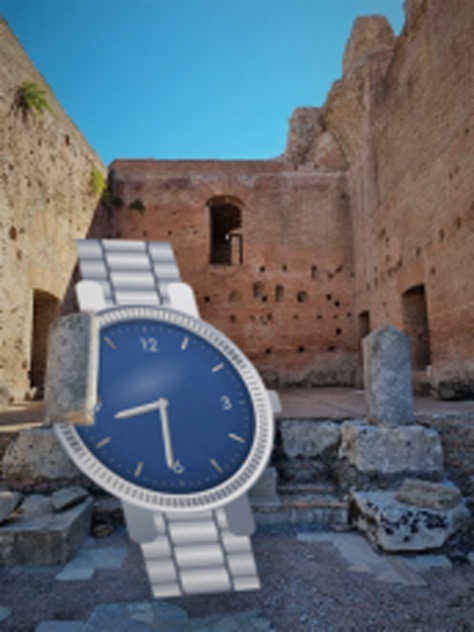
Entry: h=8 m=31
